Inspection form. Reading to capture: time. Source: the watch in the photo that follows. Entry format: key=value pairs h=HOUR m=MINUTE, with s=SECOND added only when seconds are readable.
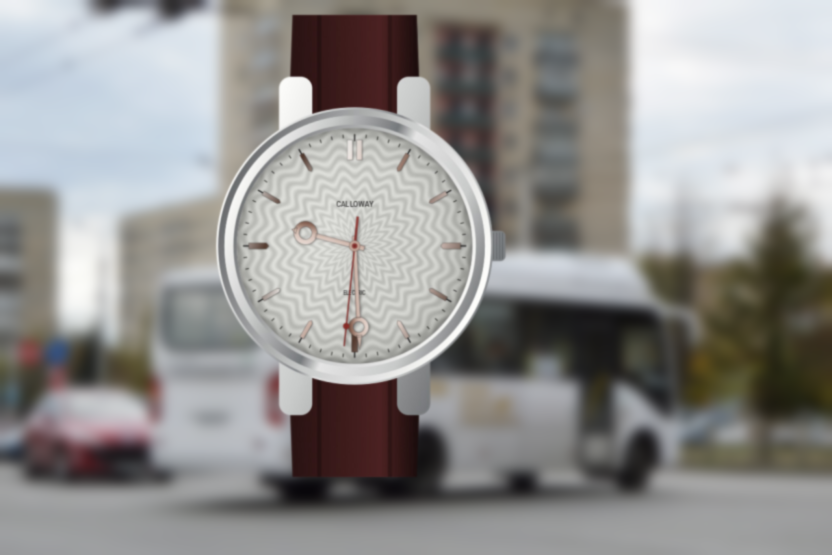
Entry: h=9 m=29 s=31
